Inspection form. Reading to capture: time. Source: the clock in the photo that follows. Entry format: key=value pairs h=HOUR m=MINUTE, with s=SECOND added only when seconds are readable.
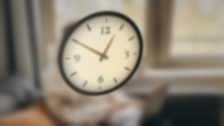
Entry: h=12 m=50
